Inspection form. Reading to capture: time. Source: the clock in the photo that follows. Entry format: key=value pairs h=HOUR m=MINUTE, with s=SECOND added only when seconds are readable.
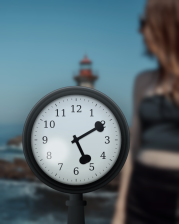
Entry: h=5 m=10
